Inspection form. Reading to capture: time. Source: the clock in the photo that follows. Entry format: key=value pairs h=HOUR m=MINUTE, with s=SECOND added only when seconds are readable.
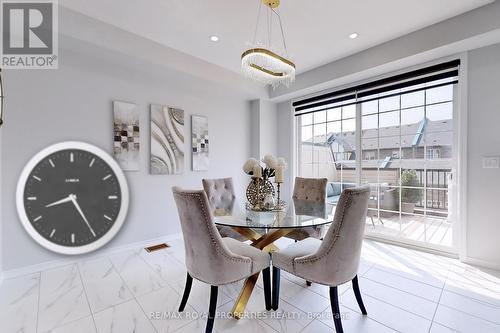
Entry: h=8 m=25
